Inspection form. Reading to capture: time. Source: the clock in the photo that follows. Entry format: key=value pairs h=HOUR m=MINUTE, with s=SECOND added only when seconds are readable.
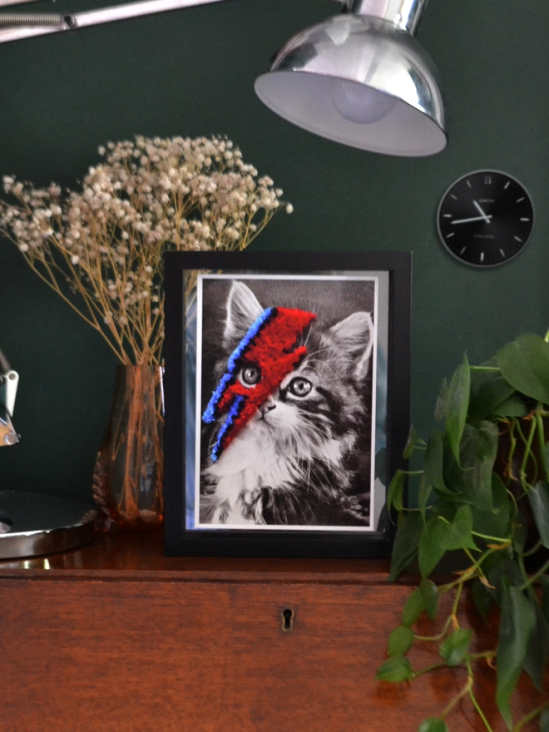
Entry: h=10 m=43
